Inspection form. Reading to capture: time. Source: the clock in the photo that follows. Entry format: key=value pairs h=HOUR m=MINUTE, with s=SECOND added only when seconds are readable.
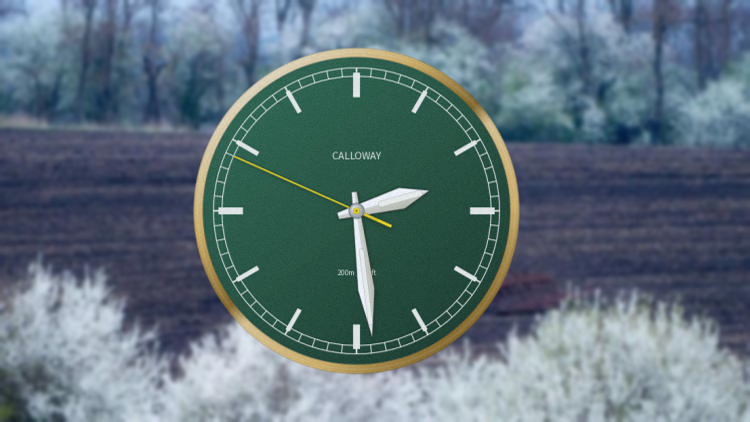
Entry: h=2 m=28 s=49
